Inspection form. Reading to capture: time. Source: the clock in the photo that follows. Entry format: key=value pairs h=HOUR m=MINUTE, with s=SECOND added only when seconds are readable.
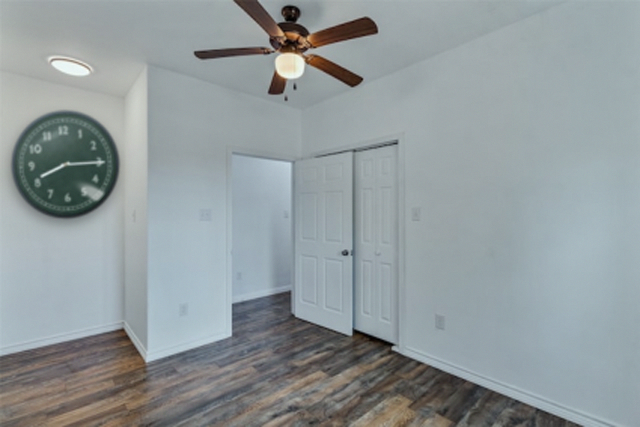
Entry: h=8 m=15
